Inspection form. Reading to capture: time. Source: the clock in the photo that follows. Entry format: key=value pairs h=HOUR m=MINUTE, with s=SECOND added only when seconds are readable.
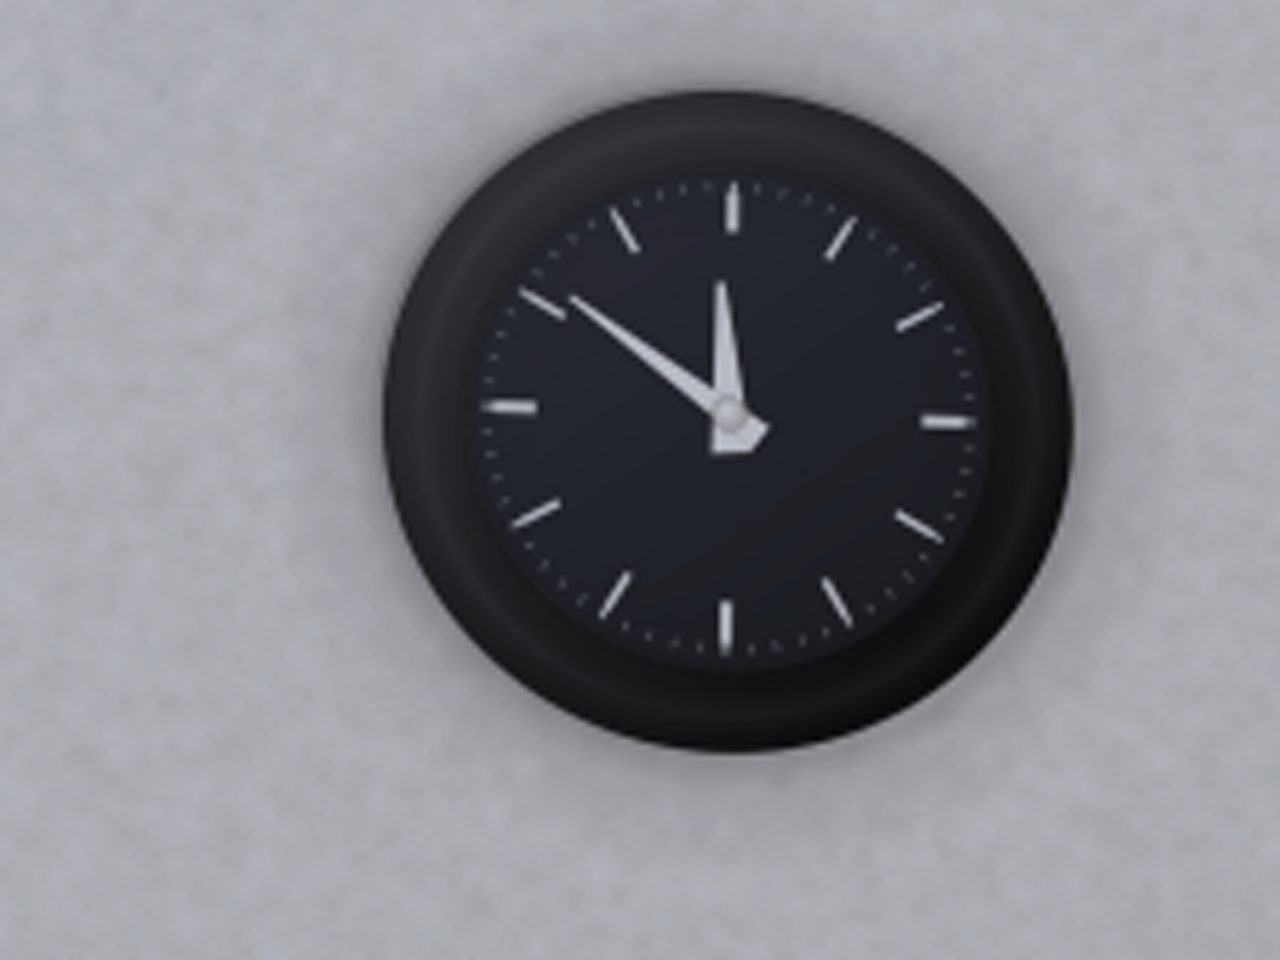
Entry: h=11 m=51
